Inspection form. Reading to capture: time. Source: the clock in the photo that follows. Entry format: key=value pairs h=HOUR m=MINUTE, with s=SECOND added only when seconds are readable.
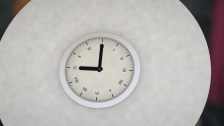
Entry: h=9 m=0
